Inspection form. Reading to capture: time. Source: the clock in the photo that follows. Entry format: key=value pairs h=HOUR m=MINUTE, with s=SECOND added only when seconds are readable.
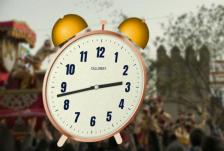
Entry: h=2 m=43
